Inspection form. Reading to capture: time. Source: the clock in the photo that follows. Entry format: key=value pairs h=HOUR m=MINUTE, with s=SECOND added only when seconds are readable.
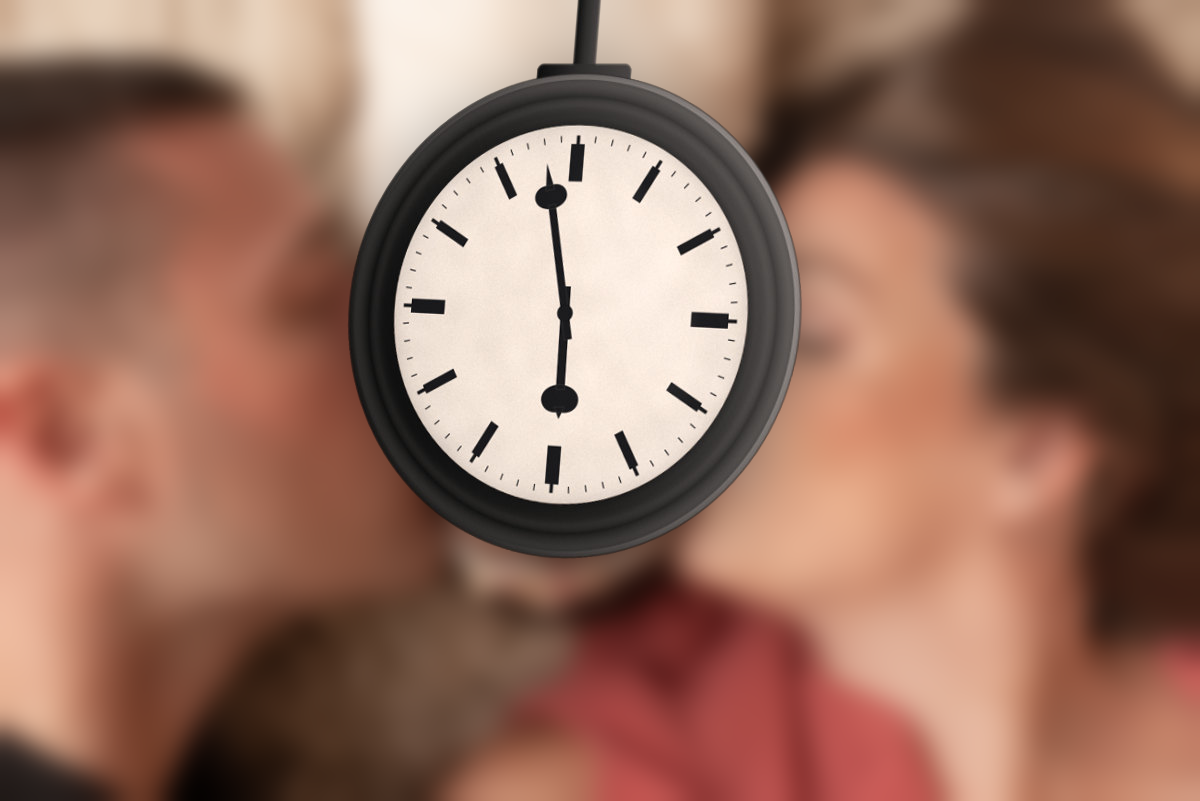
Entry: h=5 m=58
